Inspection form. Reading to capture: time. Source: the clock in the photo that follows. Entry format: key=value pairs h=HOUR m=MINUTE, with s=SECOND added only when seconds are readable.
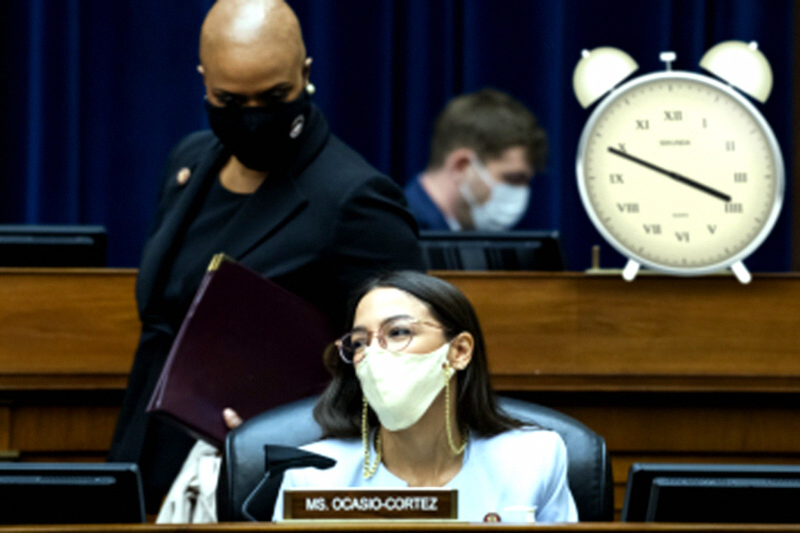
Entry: h=3 m=49
